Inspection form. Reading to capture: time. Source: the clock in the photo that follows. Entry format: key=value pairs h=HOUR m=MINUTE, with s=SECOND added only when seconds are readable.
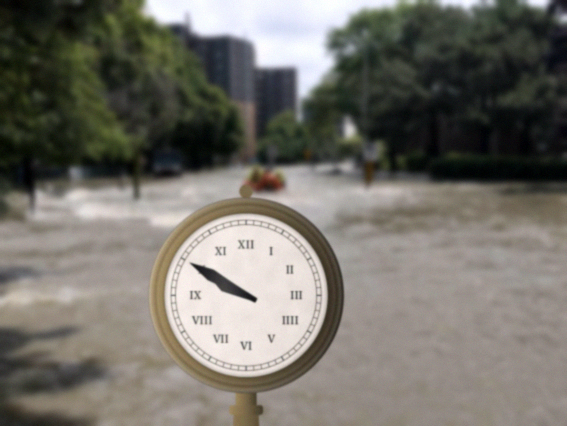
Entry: h=9 m=50
